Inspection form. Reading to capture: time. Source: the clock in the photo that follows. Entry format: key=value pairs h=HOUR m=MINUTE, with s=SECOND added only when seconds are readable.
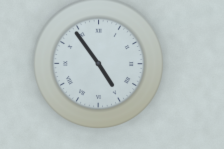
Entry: h=4 m=54
